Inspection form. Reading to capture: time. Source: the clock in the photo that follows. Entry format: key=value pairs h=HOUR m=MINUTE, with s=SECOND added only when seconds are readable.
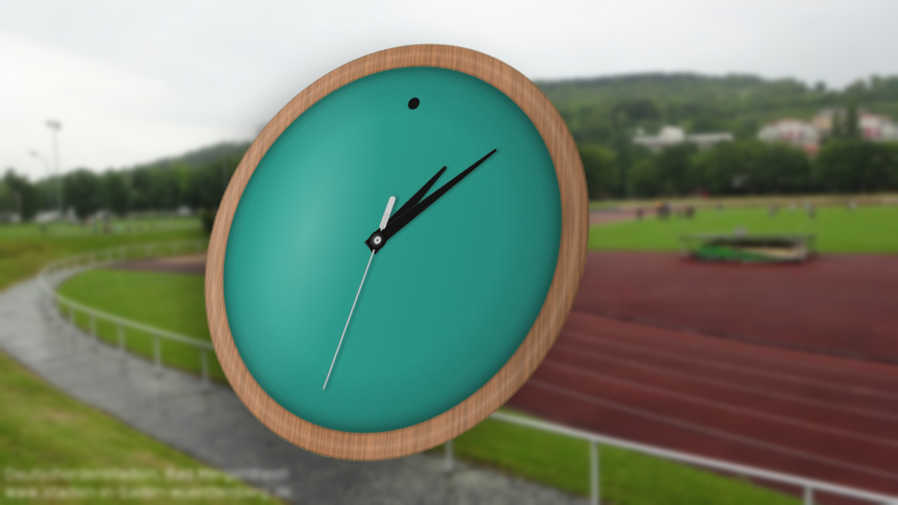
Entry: h=1 m=7 s=31
